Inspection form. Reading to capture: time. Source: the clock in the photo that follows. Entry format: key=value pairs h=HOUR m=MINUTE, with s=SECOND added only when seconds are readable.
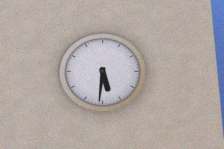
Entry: h=5 m=31
